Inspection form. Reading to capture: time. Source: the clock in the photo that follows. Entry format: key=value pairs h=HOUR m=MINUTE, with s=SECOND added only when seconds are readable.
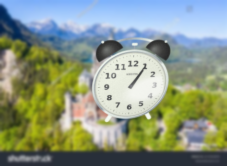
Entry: h=1 m=5
